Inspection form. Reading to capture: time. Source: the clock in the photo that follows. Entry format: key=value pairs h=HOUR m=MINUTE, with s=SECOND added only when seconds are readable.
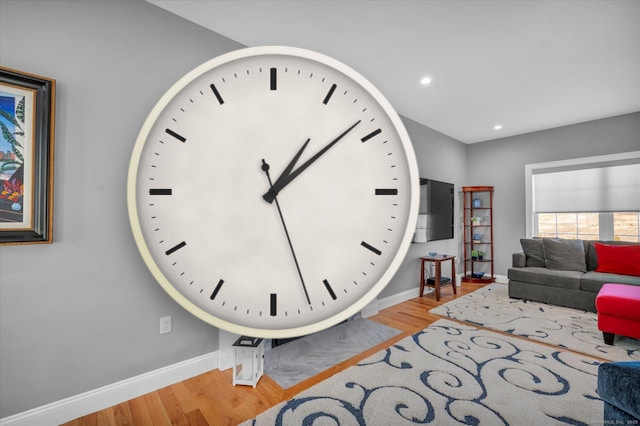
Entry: h=1 m=8 s=27
